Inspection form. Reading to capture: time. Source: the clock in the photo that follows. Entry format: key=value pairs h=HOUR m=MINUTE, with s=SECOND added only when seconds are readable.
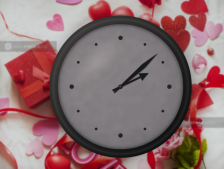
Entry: h=2 m=8
